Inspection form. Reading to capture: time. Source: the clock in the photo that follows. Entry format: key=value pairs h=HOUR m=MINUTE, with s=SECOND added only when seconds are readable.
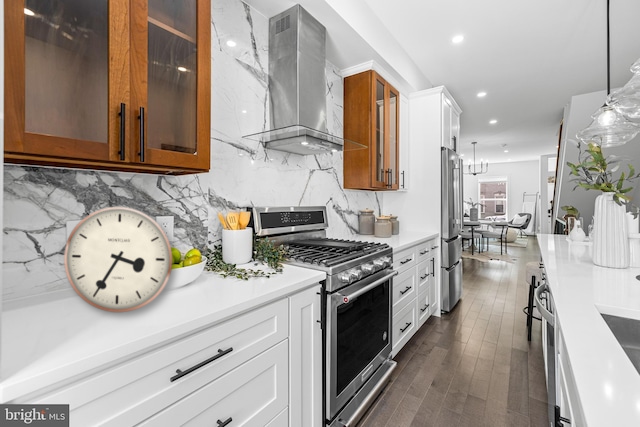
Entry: h=3 m=35
